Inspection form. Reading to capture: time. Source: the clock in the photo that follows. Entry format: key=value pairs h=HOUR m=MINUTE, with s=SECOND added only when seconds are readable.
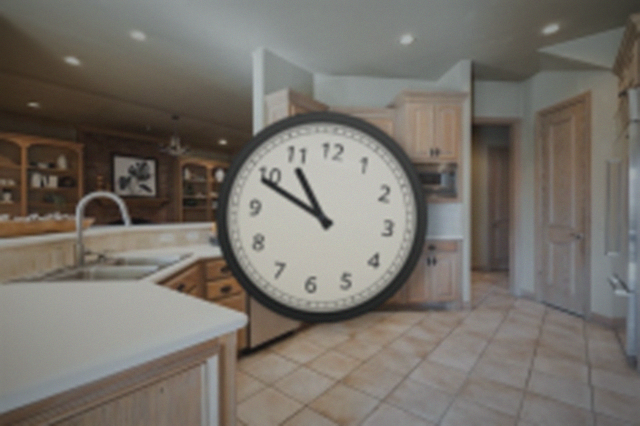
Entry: h=10 m=49
